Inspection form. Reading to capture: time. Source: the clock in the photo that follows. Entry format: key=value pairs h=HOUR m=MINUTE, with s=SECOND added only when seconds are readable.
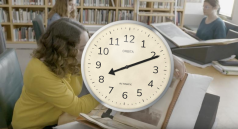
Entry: h=8 m=11
